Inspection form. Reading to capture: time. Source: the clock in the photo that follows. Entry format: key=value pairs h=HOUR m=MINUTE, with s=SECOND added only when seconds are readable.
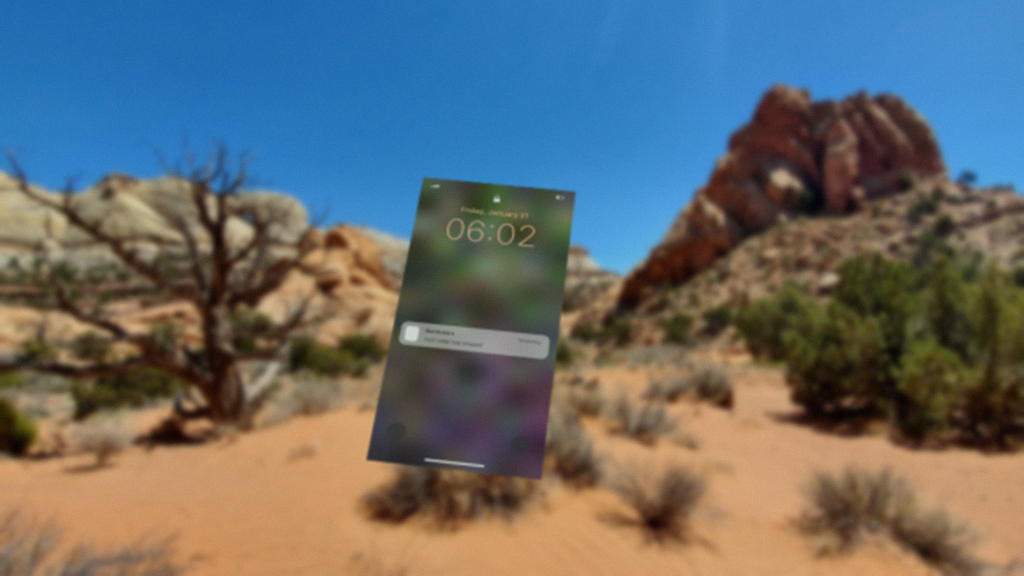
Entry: h=6 m=2
